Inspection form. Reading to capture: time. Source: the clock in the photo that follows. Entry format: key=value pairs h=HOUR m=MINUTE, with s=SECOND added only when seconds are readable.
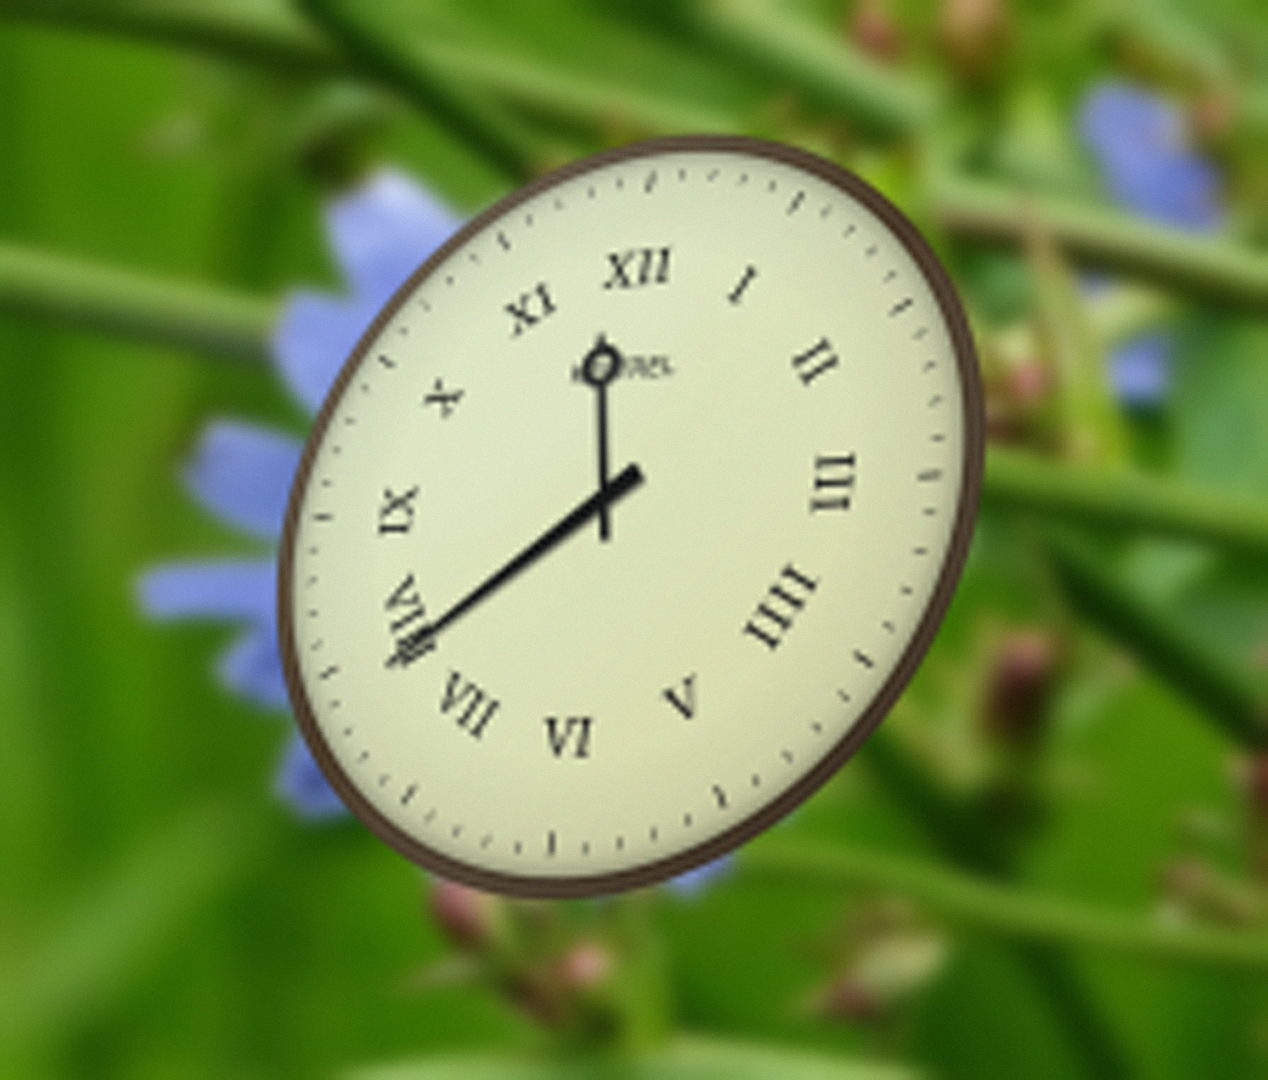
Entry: h=11 m=39
